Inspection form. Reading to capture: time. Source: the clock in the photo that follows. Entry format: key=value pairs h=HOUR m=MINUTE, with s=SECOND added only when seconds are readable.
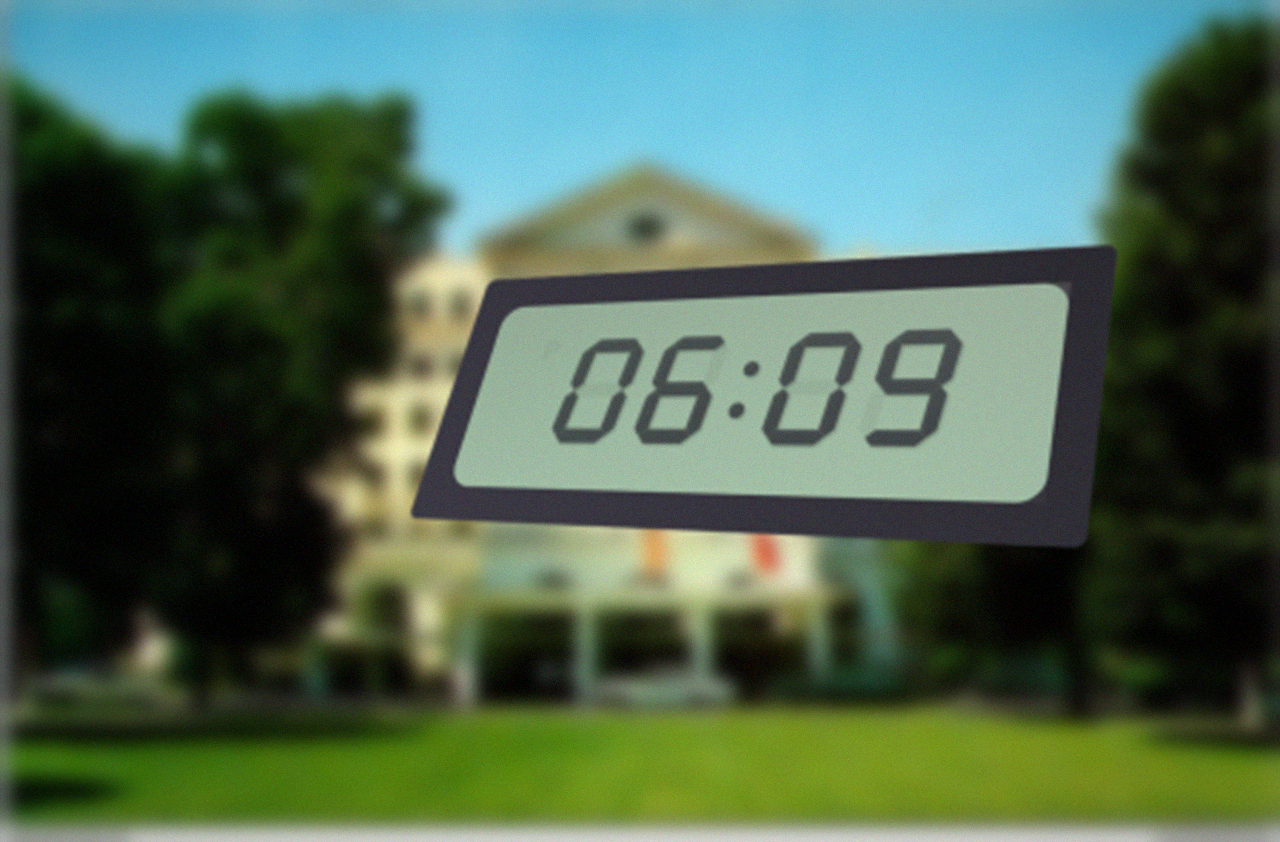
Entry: h=6 m=9
